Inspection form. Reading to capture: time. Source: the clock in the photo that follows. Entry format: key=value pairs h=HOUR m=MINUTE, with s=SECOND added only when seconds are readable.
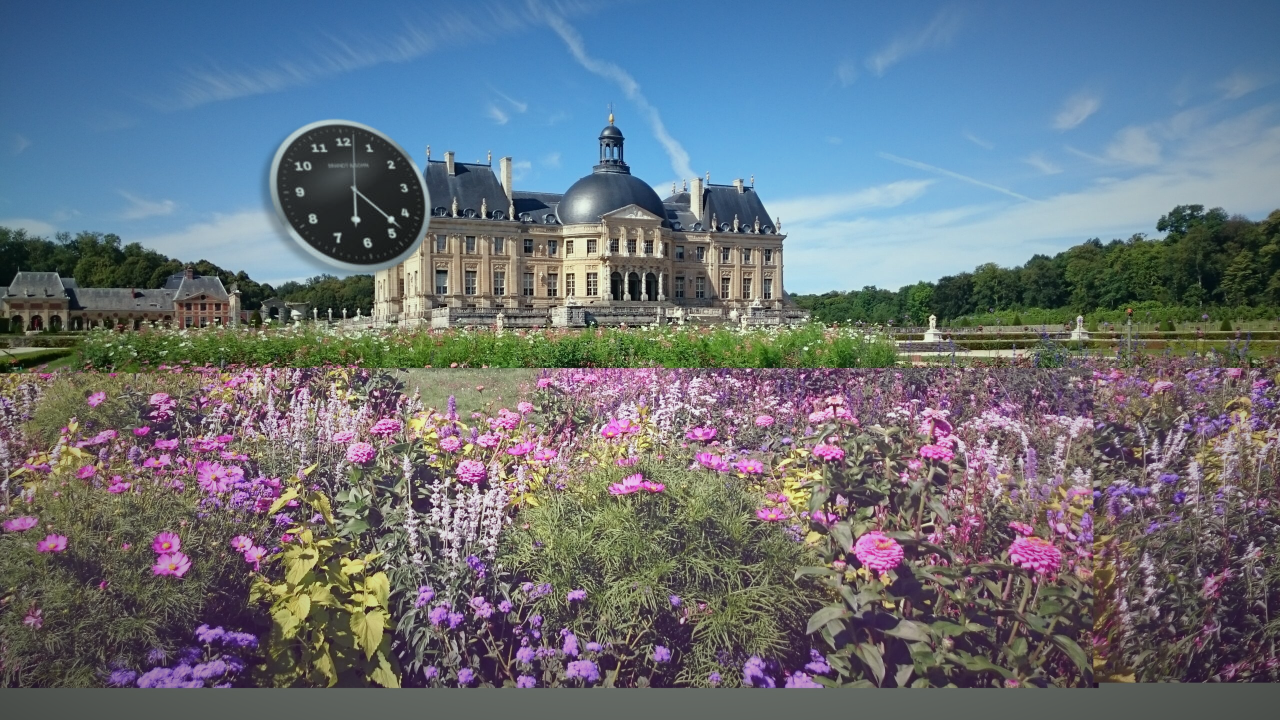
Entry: h=6 m=23 s=2
